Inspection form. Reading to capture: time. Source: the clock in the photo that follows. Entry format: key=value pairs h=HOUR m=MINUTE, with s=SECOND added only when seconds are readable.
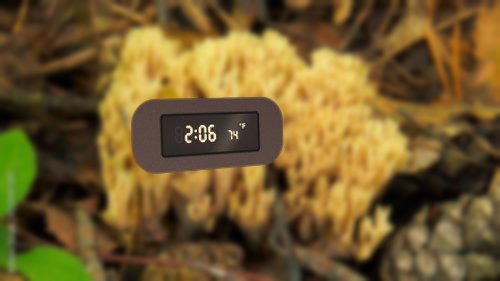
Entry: h=2 m=6
